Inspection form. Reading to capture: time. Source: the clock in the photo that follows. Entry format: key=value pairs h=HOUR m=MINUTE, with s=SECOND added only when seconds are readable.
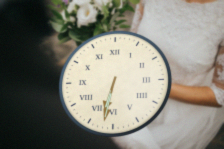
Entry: h=6 m=32
